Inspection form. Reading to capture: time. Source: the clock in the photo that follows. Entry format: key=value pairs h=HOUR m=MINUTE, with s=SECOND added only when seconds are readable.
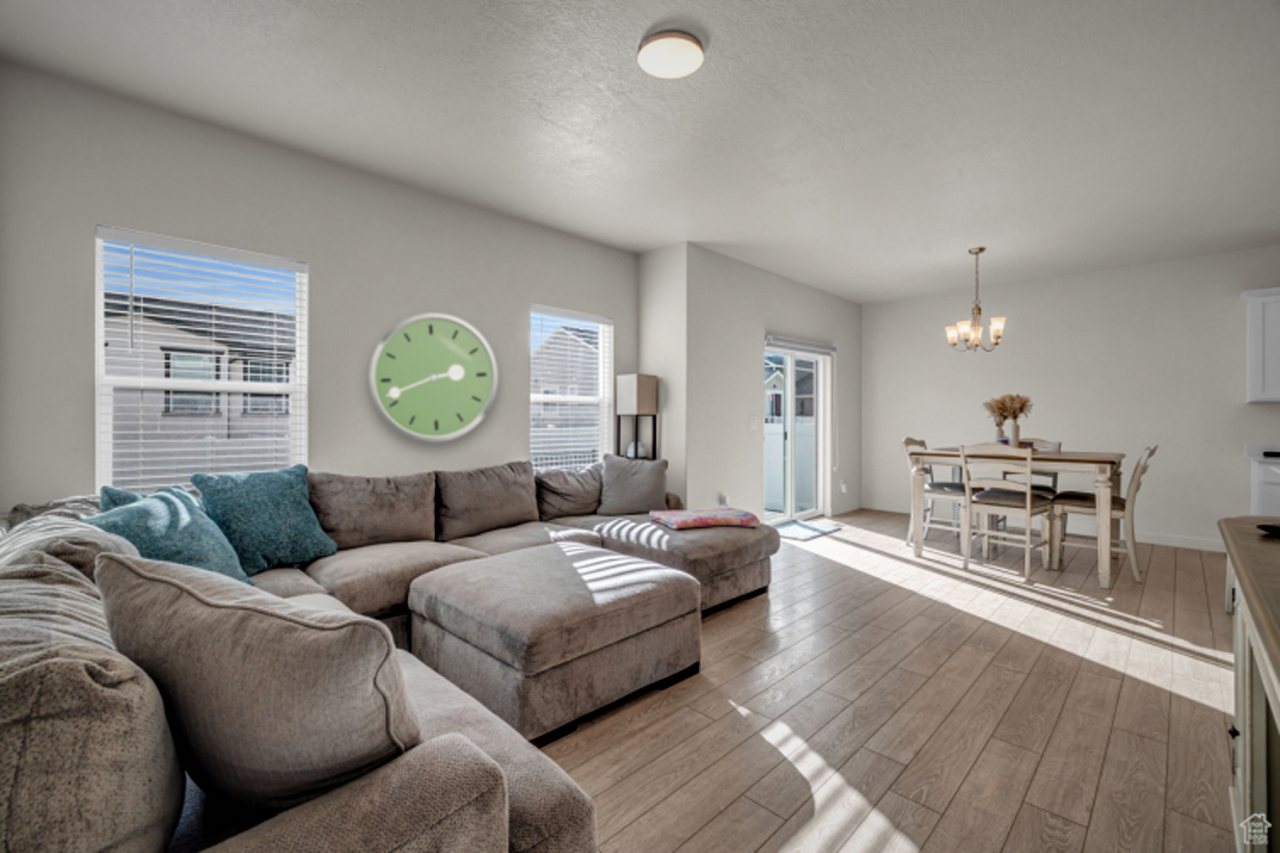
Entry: h=2 m=42
